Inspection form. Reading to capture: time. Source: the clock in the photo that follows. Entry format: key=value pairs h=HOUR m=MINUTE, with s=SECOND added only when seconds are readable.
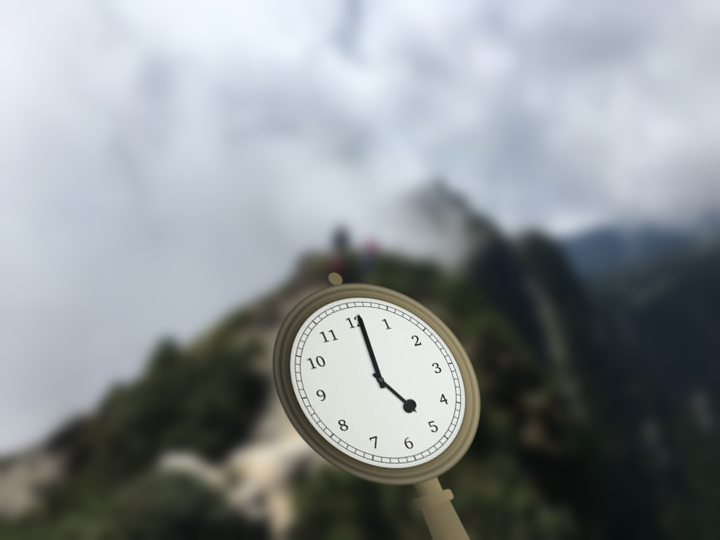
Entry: h=5 m=1
